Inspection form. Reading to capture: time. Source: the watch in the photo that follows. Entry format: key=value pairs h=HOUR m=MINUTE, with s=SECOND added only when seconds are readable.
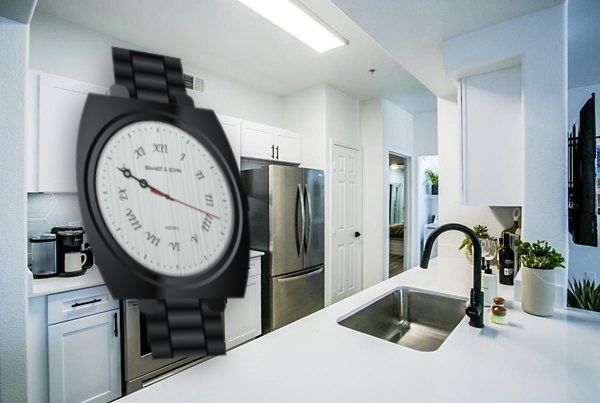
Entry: h=9 m=49 s=18
